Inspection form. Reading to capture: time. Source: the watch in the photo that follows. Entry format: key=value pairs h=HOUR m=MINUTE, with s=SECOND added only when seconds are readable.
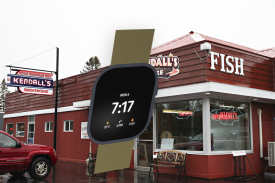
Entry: h=7 m=17
